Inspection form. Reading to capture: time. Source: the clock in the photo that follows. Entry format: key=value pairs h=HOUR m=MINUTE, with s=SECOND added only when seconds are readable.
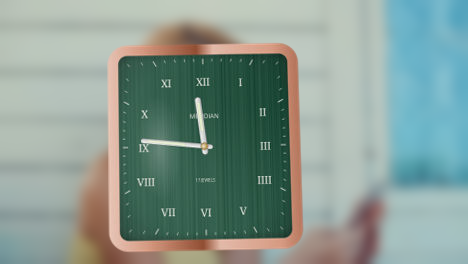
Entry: h=11 m=46
